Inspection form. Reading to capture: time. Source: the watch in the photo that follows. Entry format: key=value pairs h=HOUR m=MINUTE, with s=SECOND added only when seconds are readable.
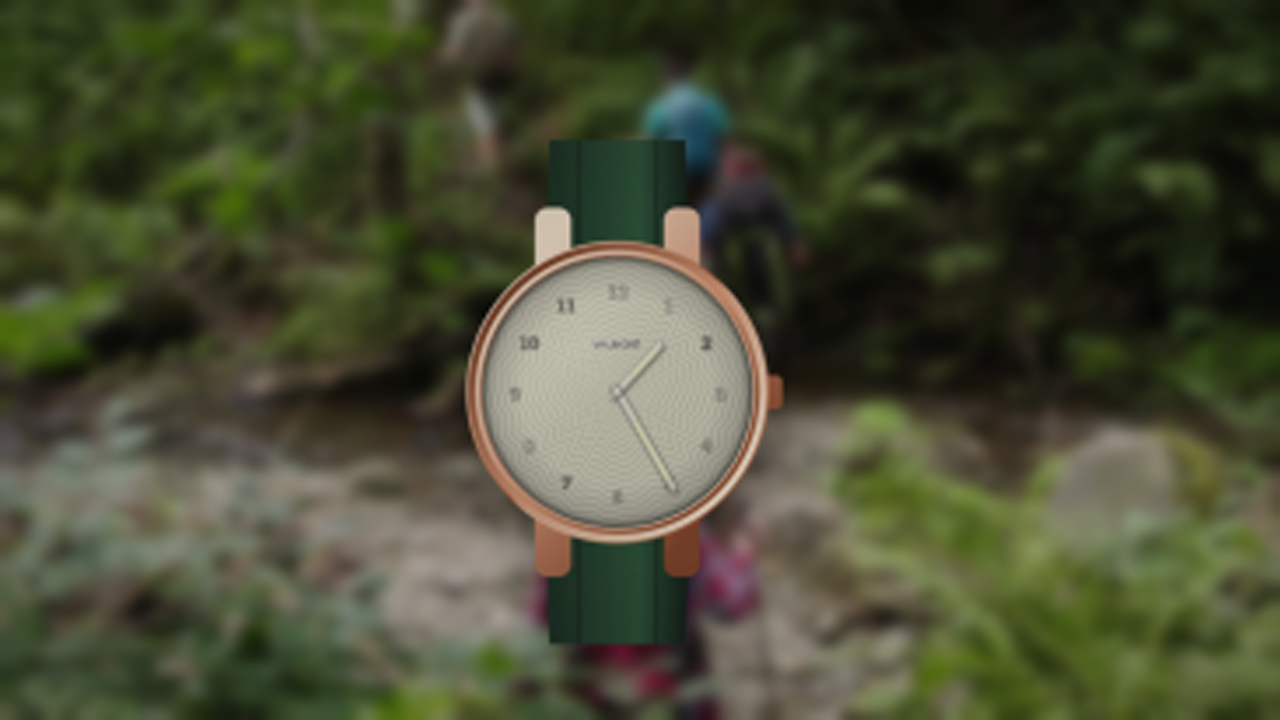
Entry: h=1 m=25
